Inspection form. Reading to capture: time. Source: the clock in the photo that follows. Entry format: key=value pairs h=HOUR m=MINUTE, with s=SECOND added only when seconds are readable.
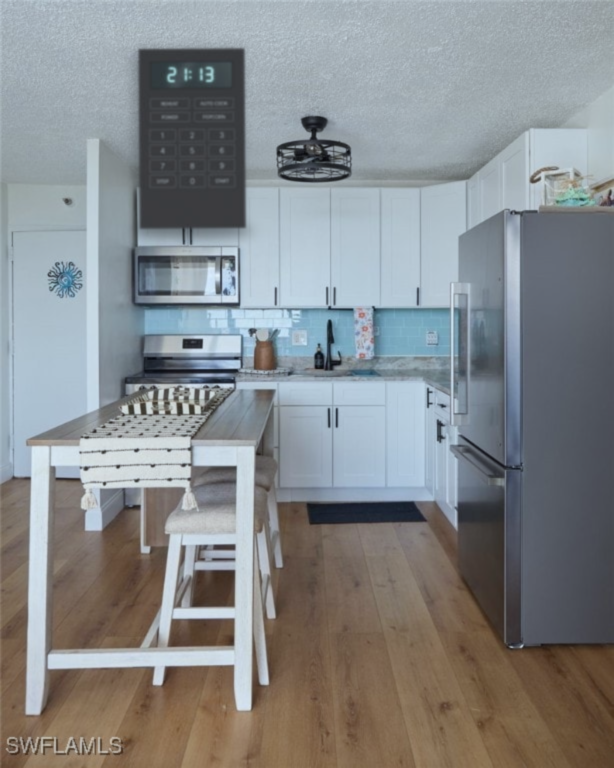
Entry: h=21 m=13
